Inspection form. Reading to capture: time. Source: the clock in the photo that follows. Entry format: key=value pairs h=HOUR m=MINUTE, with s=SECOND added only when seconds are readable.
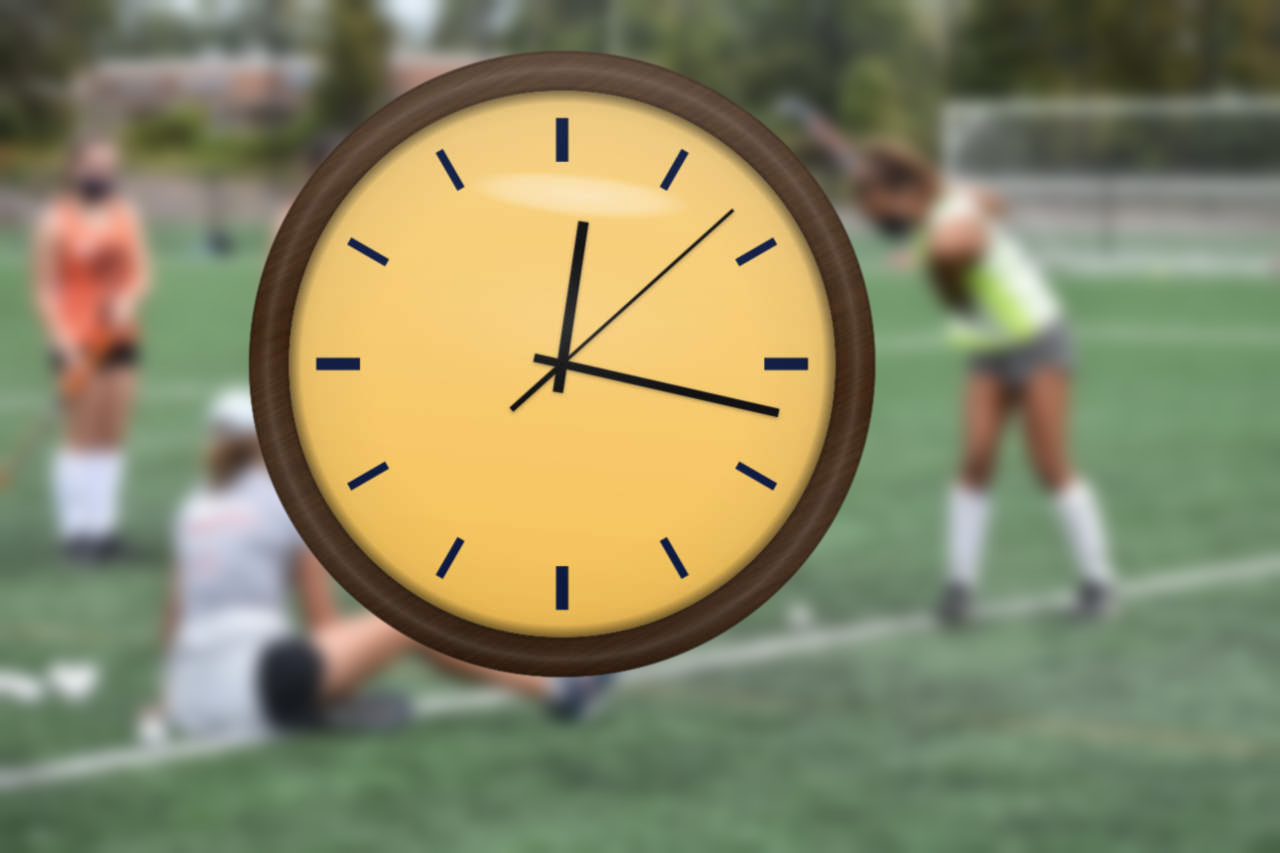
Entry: h=12 m=17 s=8
